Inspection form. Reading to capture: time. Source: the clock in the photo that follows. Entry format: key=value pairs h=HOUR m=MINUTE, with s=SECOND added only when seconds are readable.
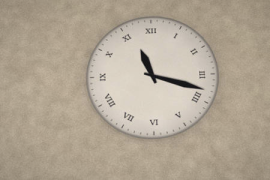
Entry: h=11 m=18
